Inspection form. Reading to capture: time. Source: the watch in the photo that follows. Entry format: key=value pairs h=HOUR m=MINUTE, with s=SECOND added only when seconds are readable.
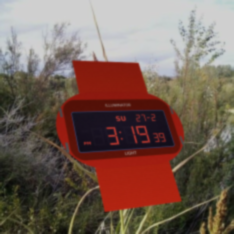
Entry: h=3 m=19
